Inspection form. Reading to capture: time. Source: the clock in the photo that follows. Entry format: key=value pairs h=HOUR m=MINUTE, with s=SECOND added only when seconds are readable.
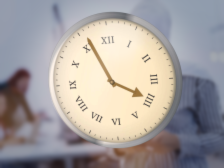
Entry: h=3 m=56
